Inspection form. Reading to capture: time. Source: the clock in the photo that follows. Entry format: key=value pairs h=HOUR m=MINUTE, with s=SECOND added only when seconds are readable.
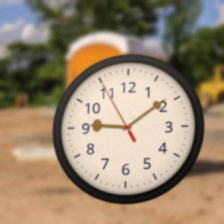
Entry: h=9 m=8 s=55
